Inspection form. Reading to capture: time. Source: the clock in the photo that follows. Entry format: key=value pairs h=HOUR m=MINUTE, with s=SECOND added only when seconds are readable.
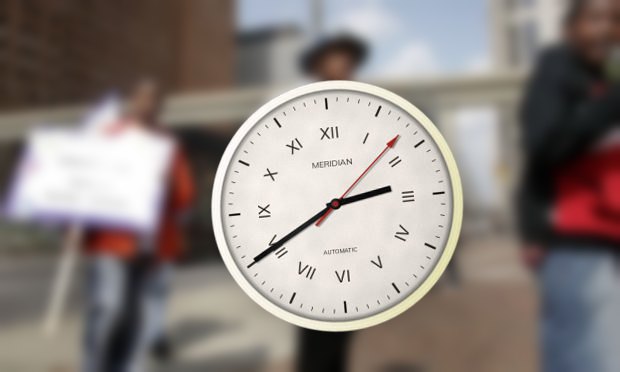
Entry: h=2 m=40 s=8
